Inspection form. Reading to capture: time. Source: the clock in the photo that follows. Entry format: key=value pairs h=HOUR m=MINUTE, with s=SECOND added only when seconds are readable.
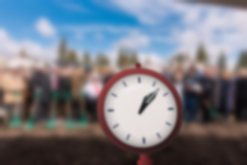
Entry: h=1 m=7
